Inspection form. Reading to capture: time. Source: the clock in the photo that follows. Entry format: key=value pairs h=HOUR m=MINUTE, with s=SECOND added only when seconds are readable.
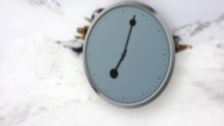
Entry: h=7 m=3
